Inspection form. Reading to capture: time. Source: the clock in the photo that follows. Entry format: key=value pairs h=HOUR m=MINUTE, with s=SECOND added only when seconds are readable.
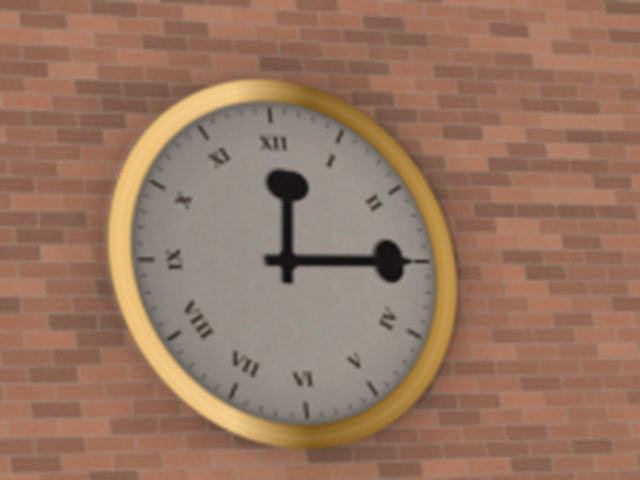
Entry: h=12 m=15
